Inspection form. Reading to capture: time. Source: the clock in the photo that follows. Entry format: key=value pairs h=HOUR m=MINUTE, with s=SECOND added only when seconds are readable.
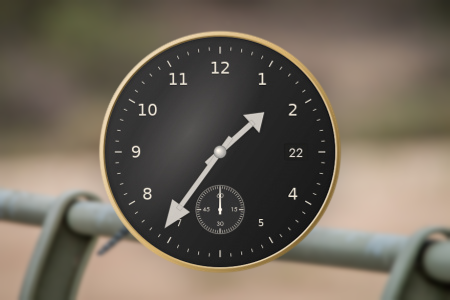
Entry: h=1 m=36
